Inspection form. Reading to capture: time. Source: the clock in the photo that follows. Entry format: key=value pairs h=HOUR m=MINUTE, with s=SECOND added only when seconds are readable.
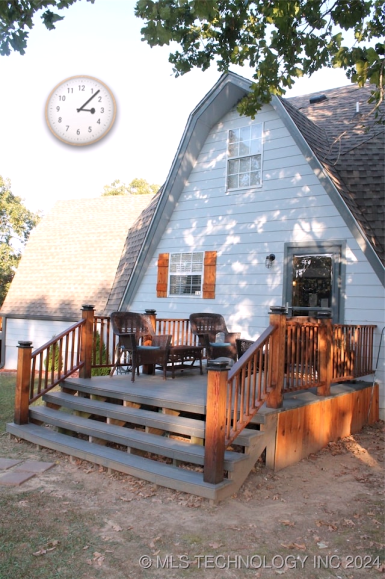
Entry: h=3 m=7
